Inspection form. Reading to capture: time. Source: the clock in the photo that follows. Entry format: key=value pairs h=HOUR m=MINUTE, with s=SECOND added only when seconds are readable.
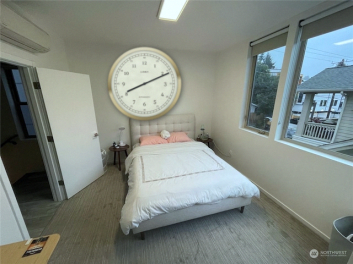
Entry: h=8 m=11
